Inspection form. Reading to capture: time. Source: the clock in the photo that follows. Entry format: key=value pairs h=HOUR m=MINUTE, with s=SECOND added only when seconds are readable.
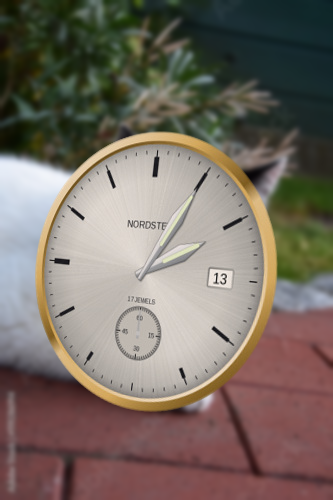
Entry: h=2 m=5
